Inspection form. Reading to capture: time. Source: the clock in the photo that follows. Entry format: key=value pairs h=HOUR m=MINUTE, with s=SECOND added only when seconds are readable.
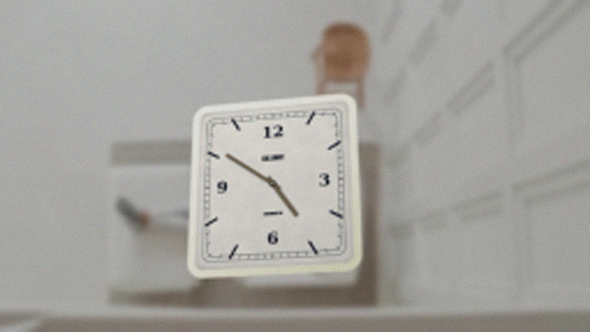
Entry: h=4 m=51
